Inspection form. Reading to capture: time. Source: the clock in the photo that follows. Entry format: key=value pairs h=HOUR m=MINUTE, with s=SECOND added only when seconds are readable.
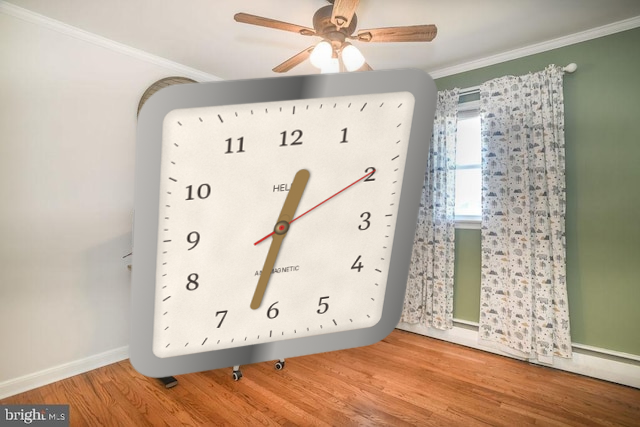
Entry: h=12 m=32 s=10
